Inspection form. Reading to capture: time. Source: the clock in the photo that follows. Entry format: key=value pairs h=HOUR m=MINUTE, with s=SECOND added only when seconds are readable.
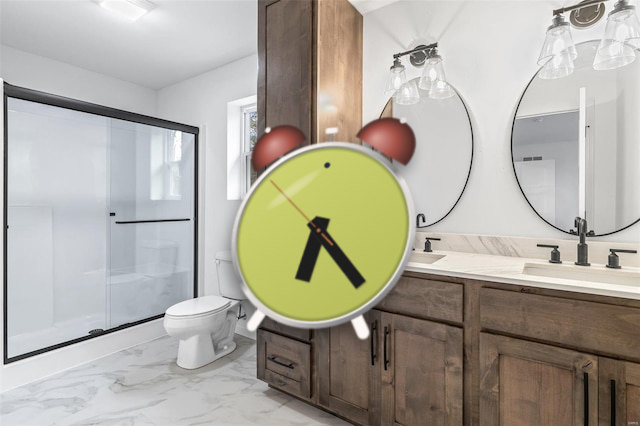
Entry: h=6 m=22 s=52
